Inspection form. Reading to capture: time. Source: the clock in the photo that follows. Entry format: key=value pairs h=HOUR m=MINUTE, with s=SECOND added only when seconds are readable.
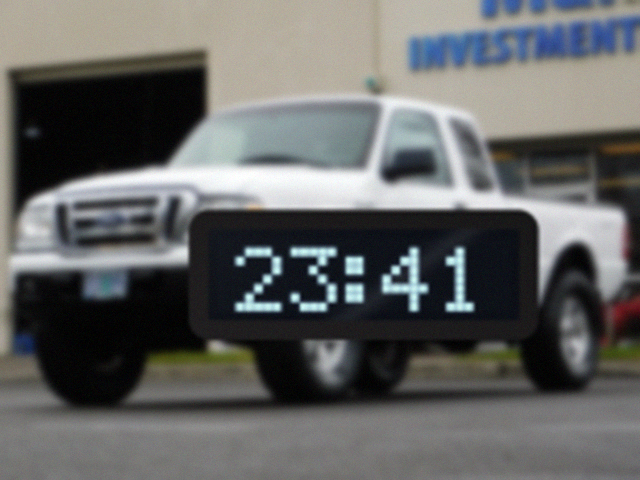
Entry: h=23 m=41
